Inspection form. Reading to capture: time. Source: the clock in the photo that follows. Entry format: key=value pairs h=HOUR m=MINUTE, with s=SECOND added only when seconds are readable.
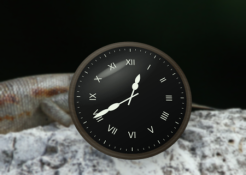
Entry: h=12 m=40
